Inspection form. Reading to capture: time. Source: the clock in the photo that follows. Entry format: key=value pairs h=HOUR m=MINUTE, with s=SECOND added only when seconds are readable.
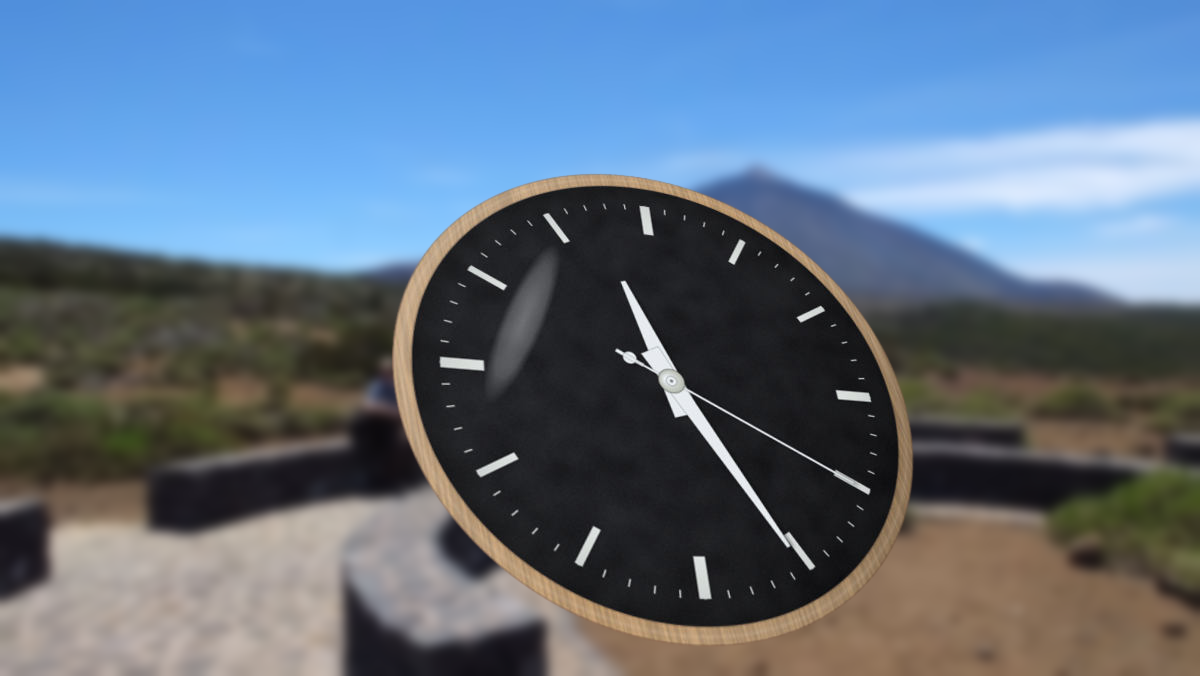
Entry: h=11 m=25 s=20
